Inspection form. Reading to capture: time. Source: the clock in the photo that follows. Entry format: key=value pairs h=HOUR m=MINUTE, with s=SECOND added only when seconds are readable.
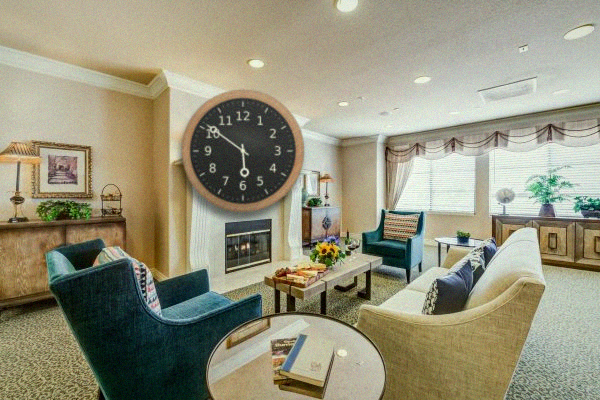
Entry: h=5 m=51
